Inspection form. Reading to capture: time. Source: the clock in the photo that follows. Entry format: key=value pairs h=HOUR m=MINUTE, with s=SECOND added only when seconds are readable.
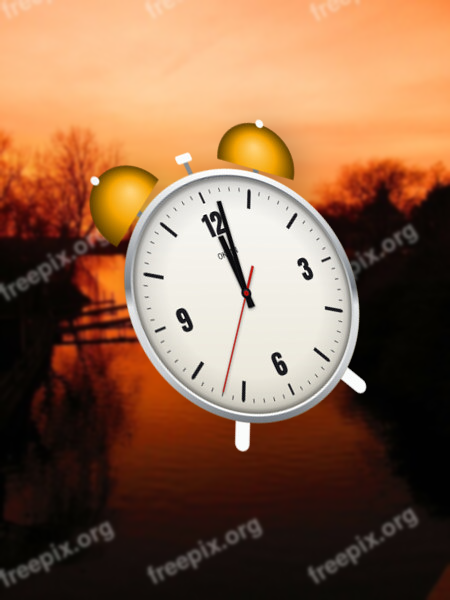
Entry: h=12 m=1 s=37
